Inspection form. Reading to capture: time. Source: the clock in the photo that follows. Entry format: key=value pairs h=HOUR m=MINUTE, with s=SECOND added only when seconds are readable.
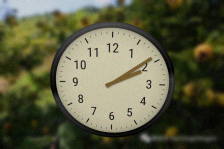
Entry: h=2 m=9
